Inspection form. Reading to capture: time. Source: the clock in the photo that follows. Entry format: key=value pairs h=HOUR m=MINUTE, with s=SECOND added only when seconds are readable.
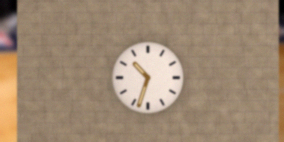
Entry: h=10 m=33
